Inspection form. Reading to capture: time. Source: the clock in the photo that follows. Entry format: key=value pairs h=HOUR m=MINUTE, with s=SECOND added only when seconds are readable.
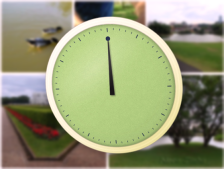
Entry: h=12 m=0
